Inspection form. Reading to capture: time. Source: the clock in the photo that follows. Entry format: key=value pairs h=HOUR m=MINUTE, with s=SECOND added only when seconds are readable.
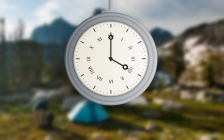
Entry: h=4 m=0
